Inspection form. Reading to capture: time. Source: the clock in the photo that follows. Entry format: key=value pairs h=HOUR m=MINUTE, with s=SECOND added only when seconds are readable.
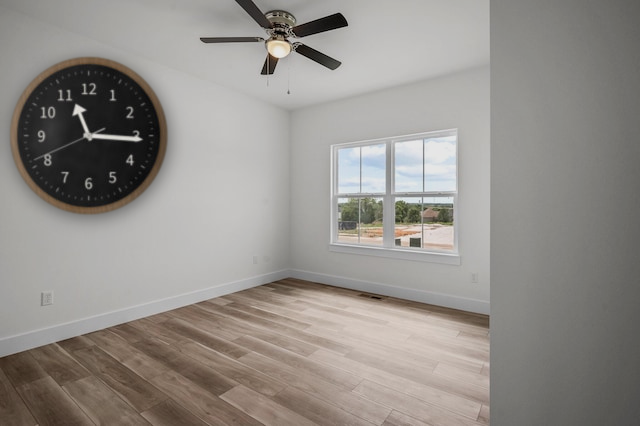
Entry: h=11 m=15 s=41
